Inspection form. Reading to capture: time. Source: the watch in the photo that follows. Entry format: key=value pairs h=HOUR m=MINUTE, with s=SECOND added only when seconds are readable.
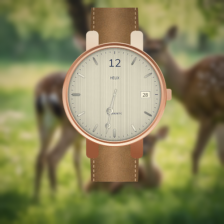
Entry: h=6 m=32
